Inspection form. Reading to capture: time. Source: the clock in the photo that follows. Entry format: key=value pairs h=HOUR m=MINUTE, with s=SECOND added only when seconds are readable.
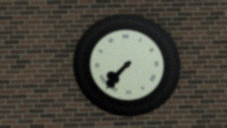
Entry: h=7 m=37
